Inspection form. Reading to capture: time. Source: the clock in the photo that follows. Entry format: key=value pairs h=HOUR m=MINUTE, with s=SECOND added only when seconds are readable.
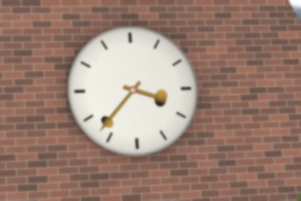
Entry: h=3 m=37
